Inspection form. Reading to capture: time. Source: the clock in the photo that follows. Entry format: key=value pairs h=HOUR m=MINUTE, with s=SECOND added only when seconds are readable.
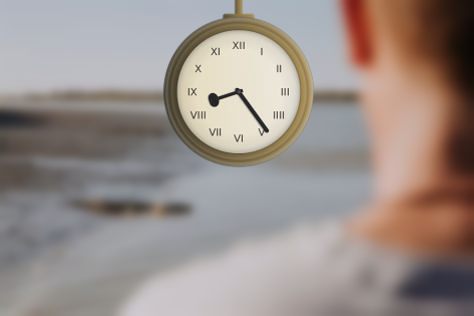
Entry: h=8 m=24
